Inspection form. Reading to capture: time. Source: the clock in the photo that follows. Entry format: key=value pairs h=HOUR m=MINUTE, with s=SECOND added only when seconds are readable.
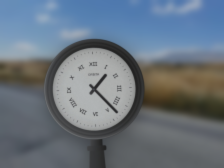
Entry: h=1 m=23
